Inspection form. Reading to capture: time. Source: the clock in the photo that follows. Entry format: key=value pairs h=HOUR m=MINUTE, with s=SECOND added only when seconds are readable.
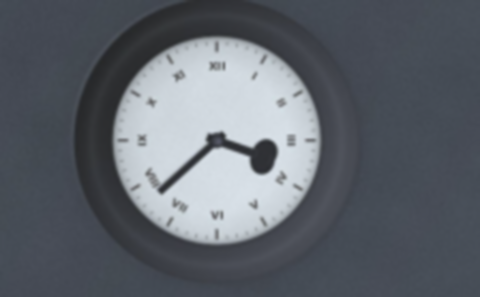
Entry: h=3 m=38
